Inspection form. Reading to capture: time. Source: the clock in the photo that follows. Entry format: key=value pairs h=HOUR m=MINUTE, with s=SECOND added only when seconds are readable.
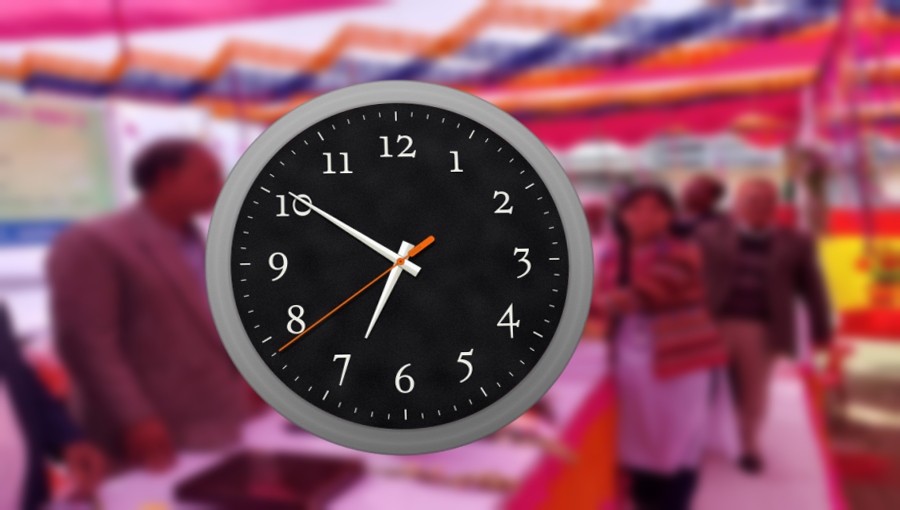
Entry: h=6 m=50 s=39
